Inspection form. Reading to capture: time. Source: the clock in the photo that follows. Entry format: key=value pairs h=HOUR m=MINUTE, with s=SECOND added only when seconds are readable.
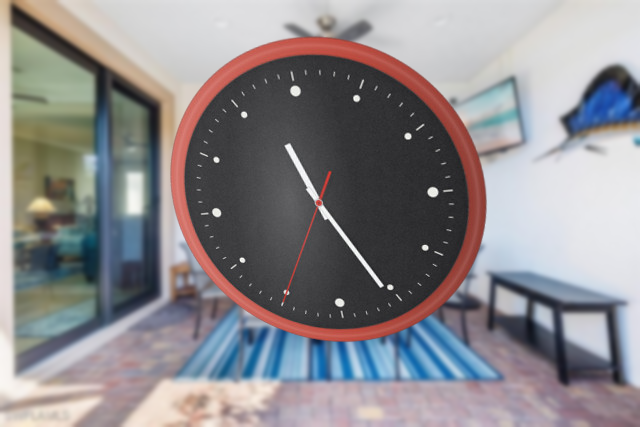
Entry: h=11 m=25 s=35
